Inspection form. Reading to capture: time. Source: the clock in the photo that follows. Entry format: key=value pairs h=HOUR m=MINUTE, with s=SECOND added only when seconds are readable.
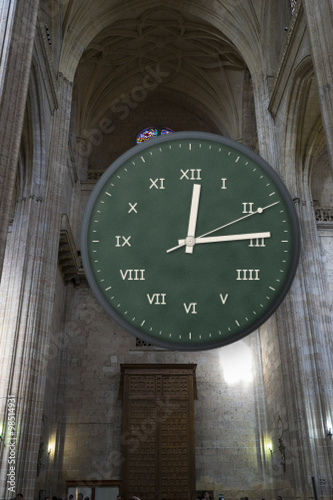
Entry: h=12 m=14 s=11
